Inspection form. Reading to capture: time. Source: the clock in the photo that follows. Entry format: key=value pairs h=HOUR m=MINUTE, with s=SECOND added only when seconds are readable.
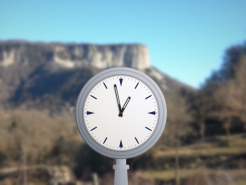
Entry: h=12 m=58
